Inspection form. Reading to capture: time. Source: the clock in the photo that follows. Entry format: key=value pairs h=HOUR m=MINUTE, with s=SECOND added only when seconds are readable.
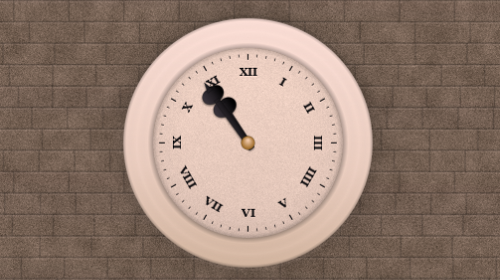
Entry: h=10 m=54
